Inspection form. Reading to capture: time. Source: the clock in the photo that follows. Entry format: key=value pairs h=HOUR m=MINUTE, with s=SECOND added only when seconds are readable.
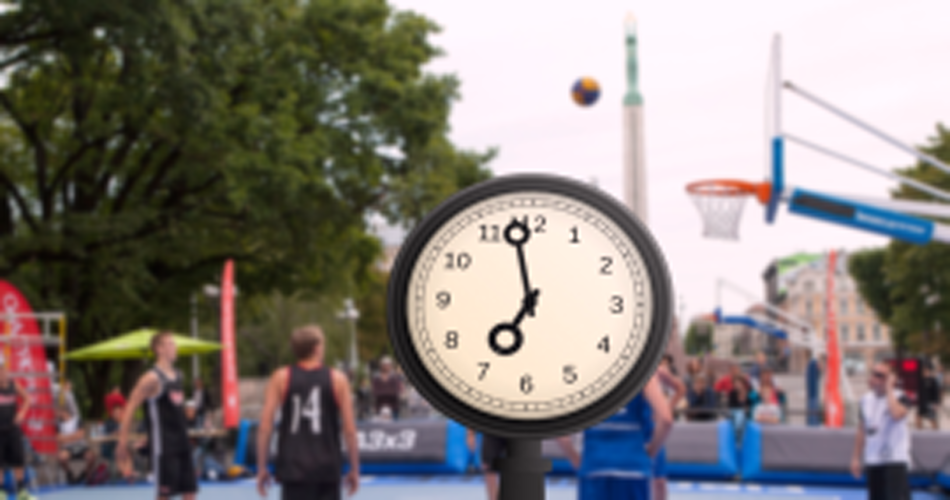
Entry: h=6 m=58
